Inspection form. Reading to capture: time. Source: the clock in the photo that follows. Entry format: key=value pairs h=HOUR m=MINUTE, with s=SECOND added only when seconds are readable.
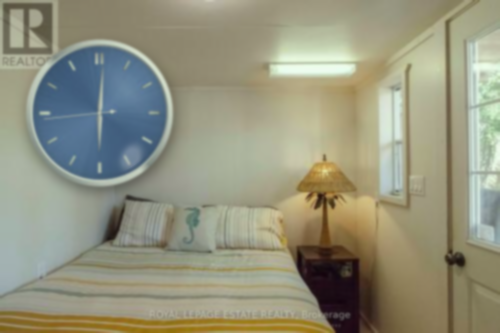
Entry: h=6 m=0 s=44
